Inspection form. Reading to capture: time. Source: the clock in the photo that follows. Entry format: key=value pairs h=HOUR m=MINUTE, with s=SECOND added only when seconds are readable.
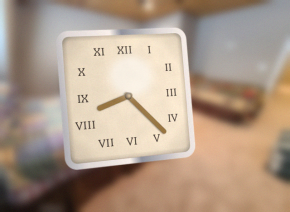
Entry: h=8 m=23
